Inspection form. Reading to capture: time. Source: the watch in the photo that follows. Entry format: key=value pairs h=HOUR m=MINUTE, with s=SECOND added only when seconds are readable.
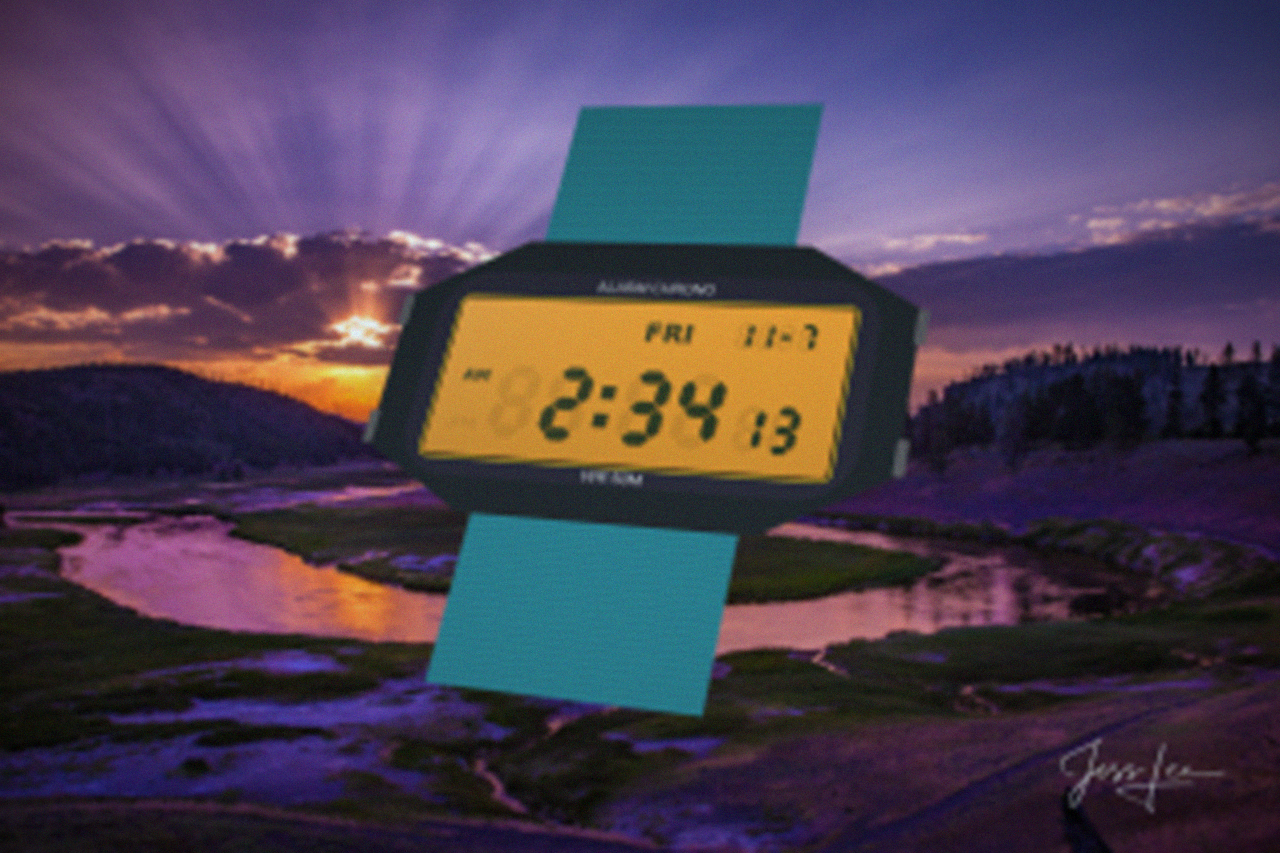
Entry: h=2 m=34 s=13
